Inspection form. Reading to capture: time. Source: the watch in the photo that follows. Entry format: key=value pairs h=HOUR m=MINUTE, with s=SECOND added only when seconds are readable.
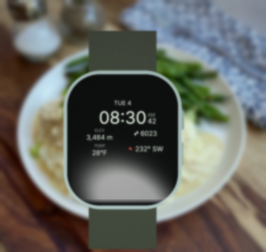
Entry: h=8 m=30
